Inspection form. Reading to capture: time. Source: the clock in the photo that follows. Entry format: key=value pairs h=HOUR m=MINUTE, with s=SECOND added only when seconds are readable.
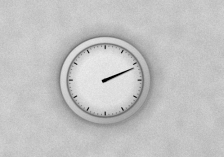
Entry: h=2 m=11
